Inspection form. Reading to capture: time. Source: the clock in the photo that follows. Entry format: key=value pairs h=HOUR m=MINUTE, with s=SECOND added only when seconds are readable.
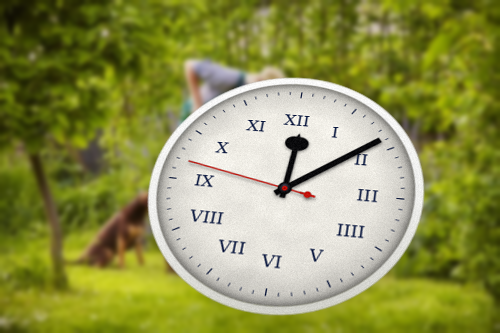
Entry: h=12 m=8 s=47
